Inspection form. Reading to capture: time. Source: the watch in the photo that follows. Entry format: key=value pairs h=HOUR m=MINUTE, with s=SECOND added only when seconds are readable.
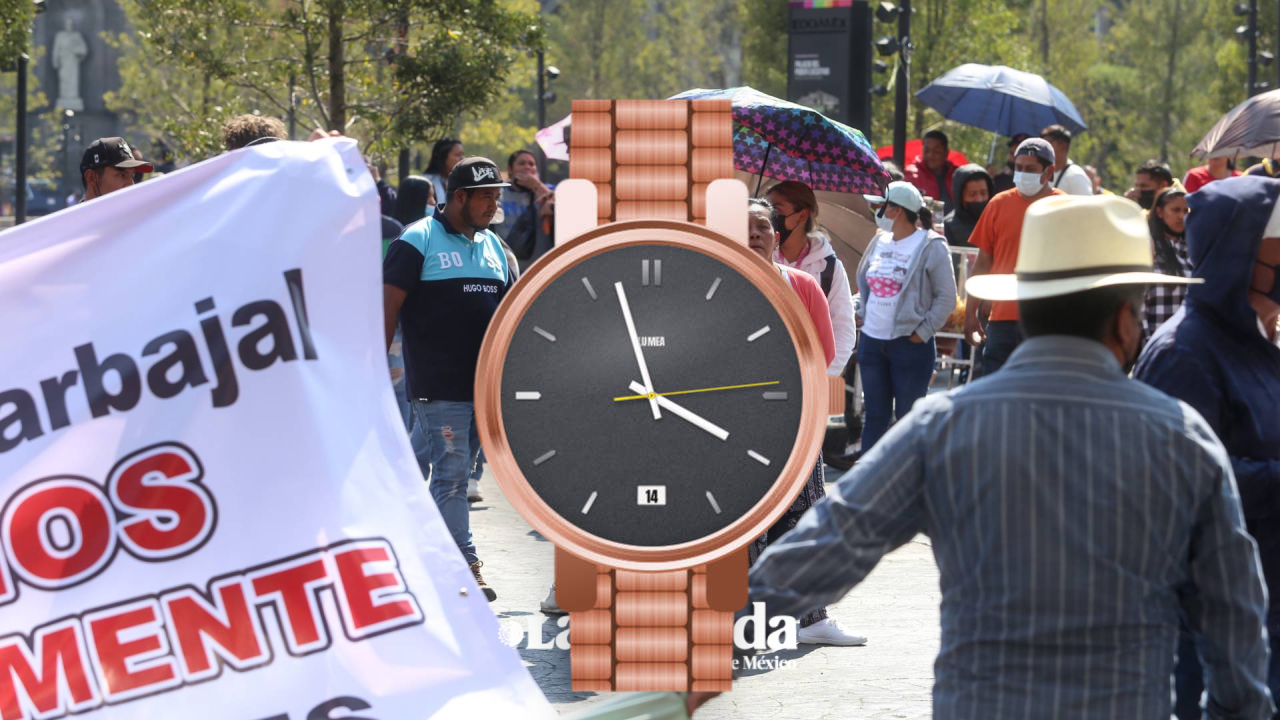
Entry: h=3 m=57 s=14
